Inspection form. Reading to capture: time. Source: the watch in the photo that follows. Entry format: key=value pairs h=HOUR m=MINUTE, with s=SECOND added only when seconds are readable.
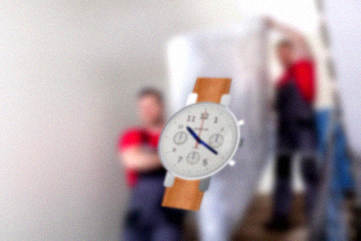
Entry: h=10 m=20
